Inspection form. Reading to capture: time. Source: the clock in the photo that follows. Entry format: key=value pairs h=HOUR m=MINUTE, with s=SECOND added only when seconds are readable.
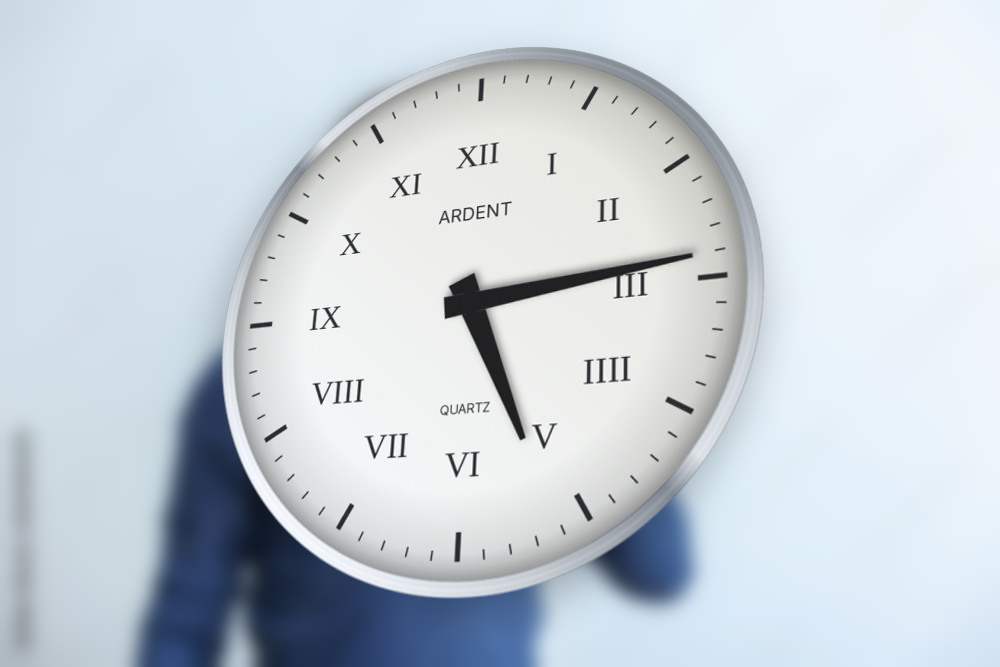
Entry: h=5 m=14
